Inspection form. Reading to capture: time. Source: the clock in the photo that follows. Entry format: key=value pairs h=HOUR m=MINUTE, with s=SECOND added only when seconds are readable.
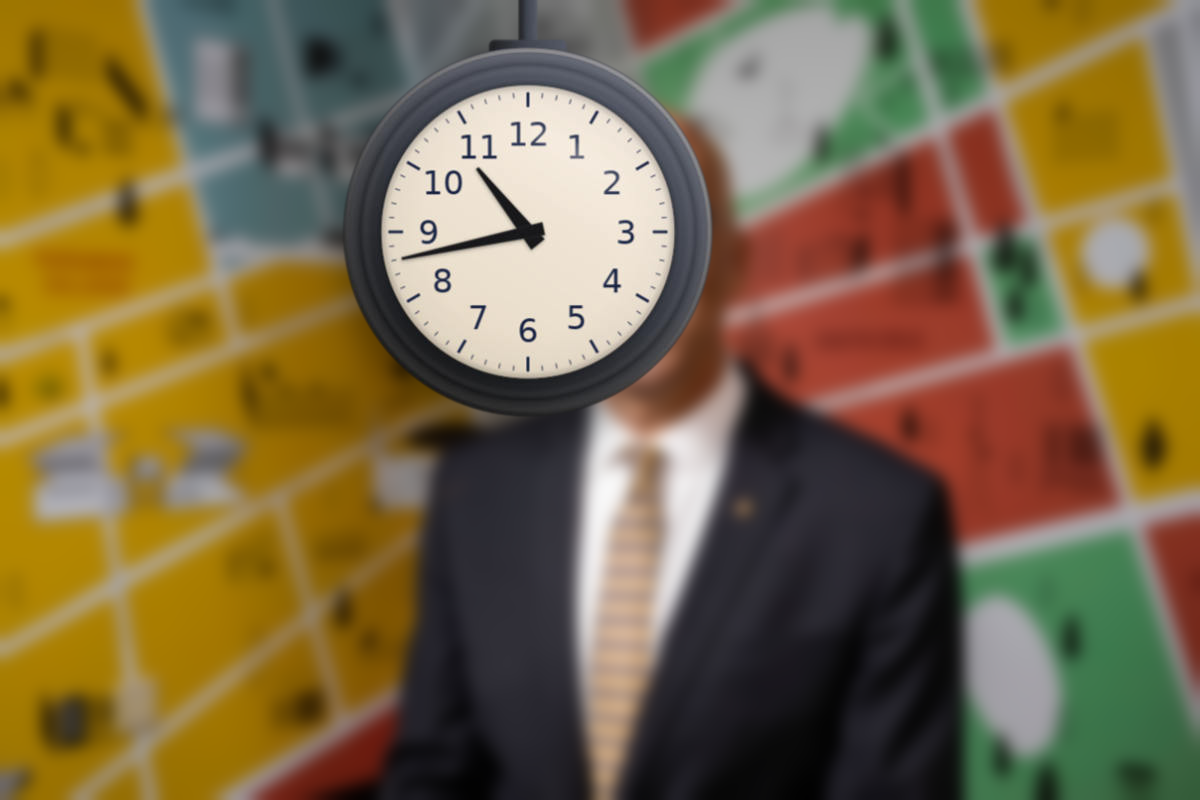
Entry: h=10 m=43
